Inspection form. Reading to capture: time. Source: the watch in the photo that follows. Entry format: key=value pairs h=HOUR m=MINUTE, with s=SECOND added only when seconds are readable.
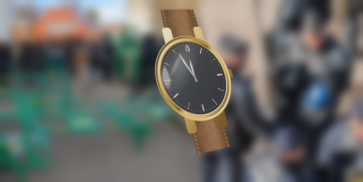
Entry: h=11 m=56
